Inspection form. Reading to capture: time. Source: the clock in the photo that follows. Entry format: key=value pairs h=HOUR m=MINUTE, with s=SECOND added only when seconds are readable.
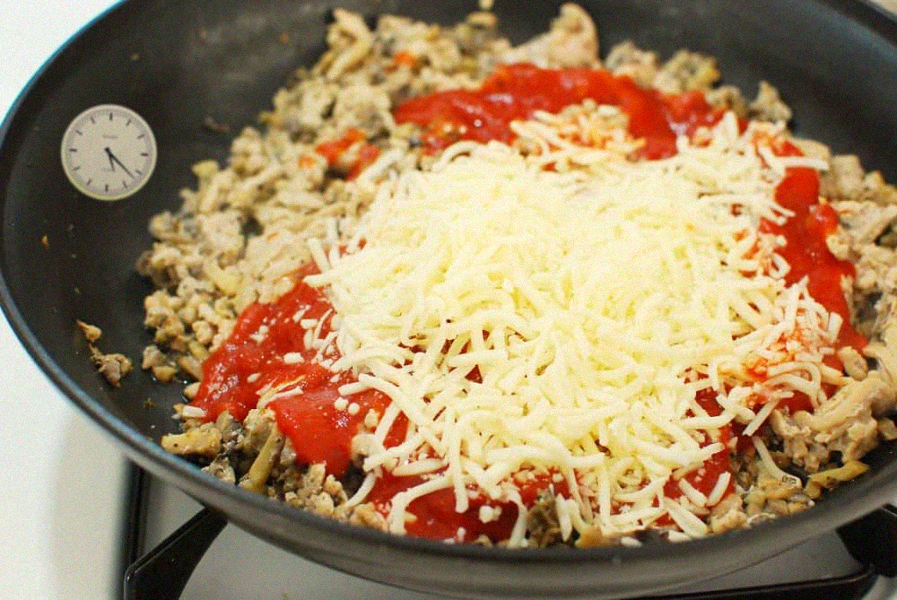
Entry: h=5 m=22
